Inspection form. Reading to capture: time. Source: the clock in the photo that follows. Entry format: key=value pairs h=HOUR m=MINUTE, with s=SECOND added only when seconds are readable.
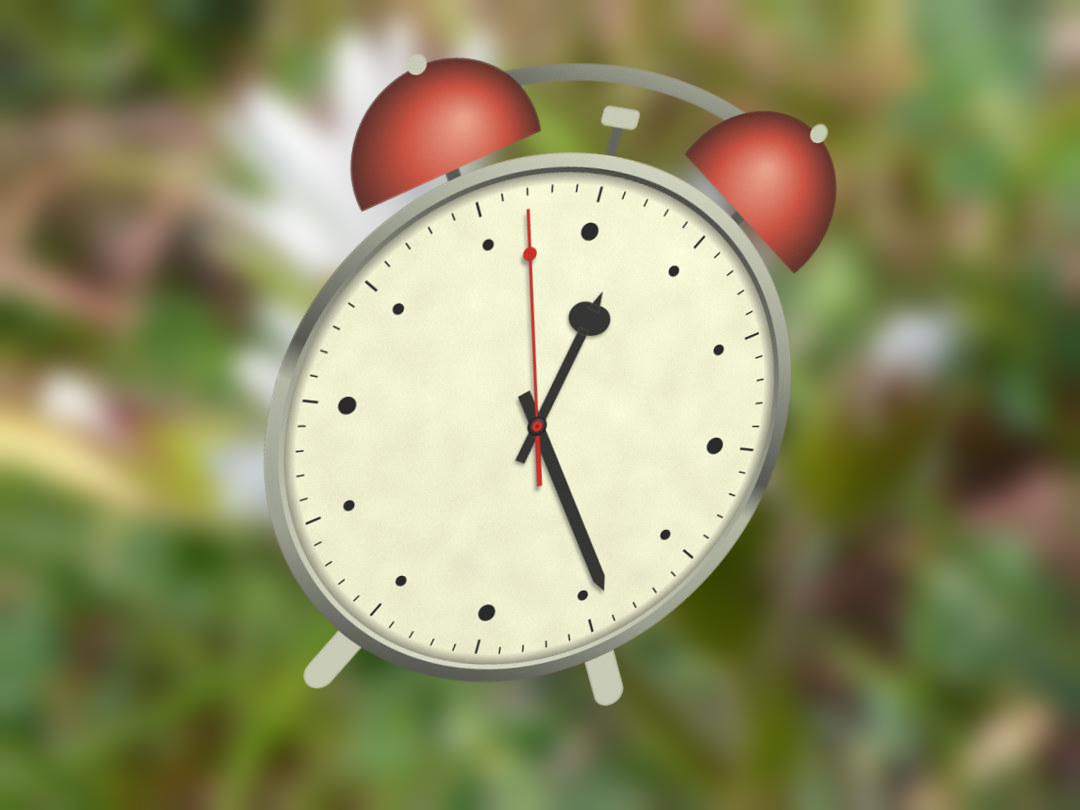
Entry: h=12 m=23 s=57
